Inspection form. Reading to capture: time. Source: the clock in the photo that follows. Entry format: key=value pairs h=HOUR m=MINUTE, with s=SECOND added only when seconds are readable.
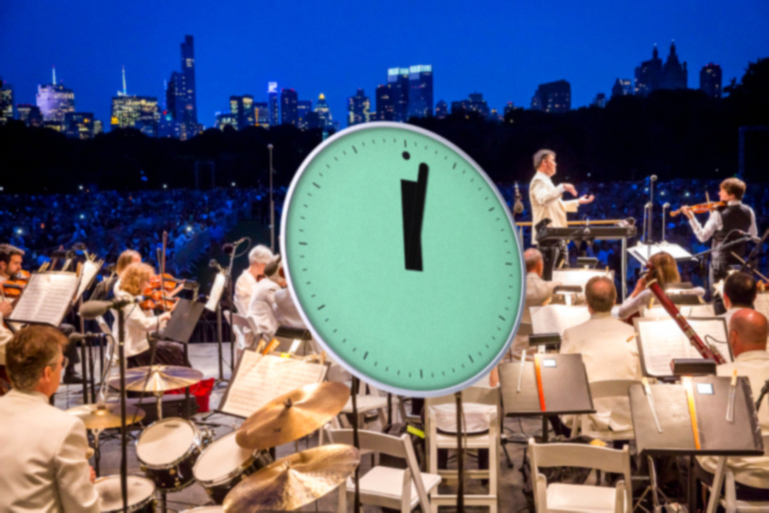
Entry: h=12 m=2
